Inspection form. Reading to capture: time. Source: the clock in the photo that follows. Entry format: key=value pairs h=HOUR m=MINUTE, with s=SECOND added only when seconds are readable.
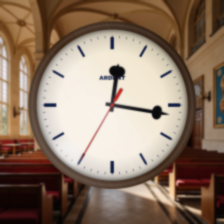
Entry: h=12 m=16 s=35
